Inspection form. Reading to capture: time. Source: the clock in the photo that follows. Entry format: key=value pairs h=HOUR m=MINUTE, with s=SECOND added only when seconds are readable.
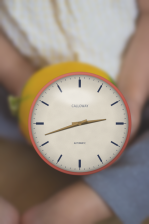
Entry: h=2 m=42
